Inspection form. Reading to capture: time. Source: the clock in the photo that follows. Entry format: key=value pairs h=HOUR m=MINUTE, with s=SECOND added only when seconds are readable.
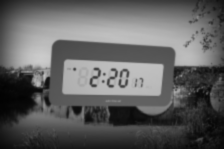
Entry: h=2 m=20 s=17
